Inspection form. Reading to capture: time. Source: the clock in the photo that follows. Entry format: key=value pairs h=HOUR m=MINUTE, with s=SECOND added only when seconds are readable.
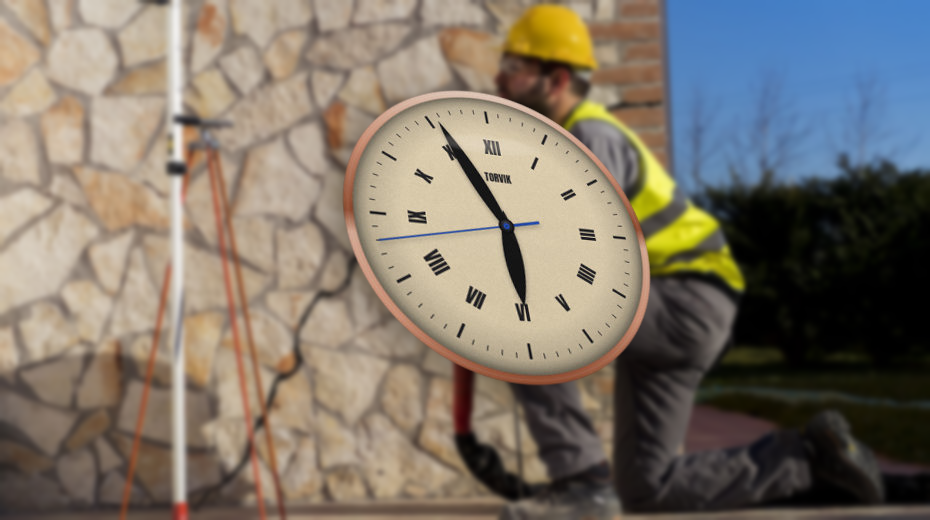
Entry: h=5 m=55 s=43
